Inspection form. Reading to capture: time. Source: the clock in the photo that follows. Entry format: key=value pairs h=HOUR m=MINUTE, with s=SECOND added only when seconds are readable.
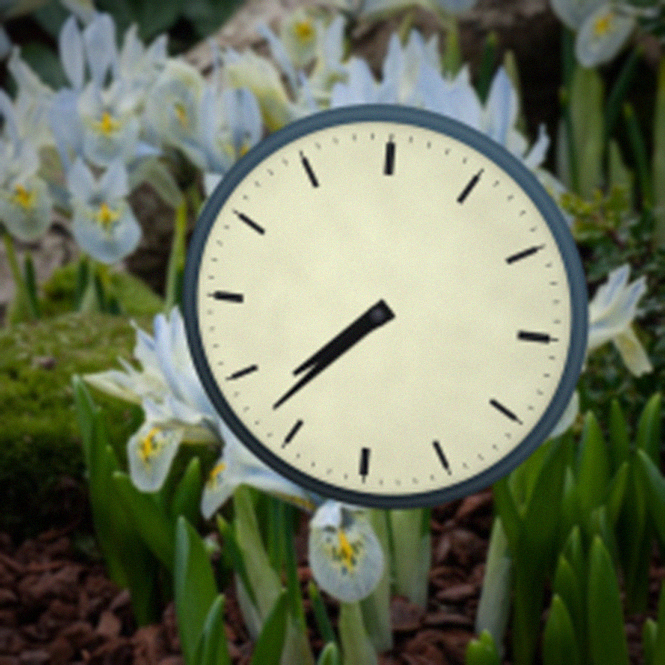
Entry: h=7 m=37
